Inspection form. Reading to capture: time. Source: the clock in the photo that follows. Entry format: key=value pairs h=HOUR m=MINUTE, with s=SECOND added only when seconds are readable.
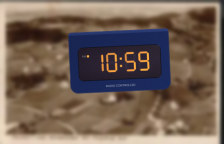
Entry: h=10 m=59
